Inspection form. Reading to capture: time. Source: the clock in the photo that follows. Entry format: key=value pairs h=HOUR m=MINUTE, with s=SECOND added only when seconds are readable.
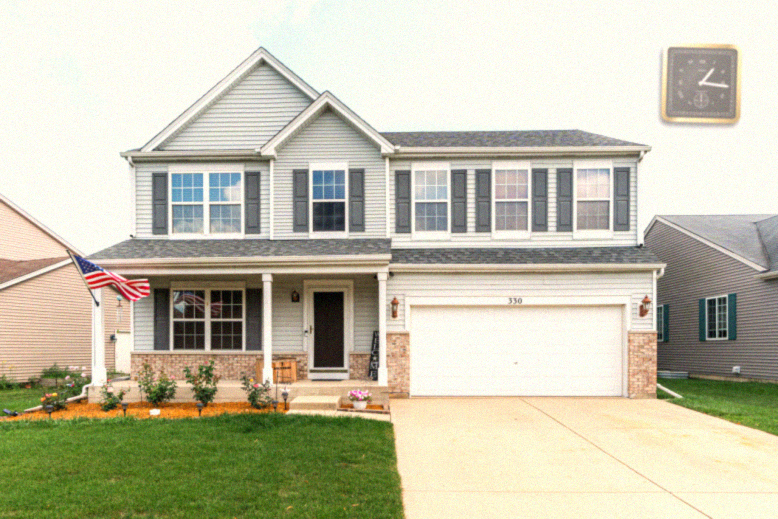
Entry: h=1 m=16
